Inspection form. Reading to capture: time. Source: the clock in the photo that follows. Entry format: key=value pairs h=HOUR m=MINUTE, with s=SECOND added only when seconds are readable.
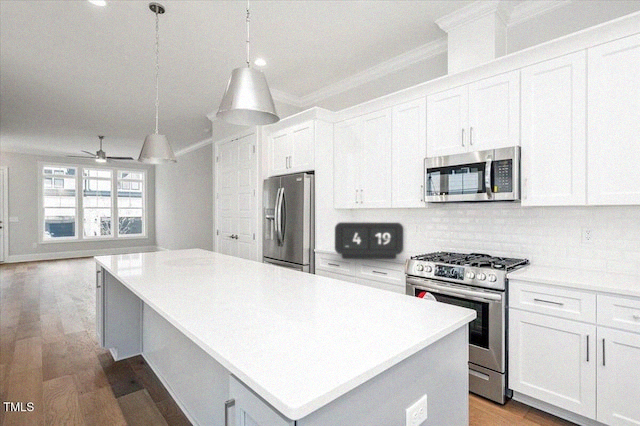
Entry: h=4 m=19
